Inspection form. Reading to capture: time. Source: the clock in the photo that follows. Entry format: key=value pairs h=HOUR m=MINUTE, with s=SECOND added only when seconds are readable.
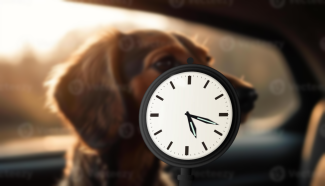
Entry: h=5 m=18
